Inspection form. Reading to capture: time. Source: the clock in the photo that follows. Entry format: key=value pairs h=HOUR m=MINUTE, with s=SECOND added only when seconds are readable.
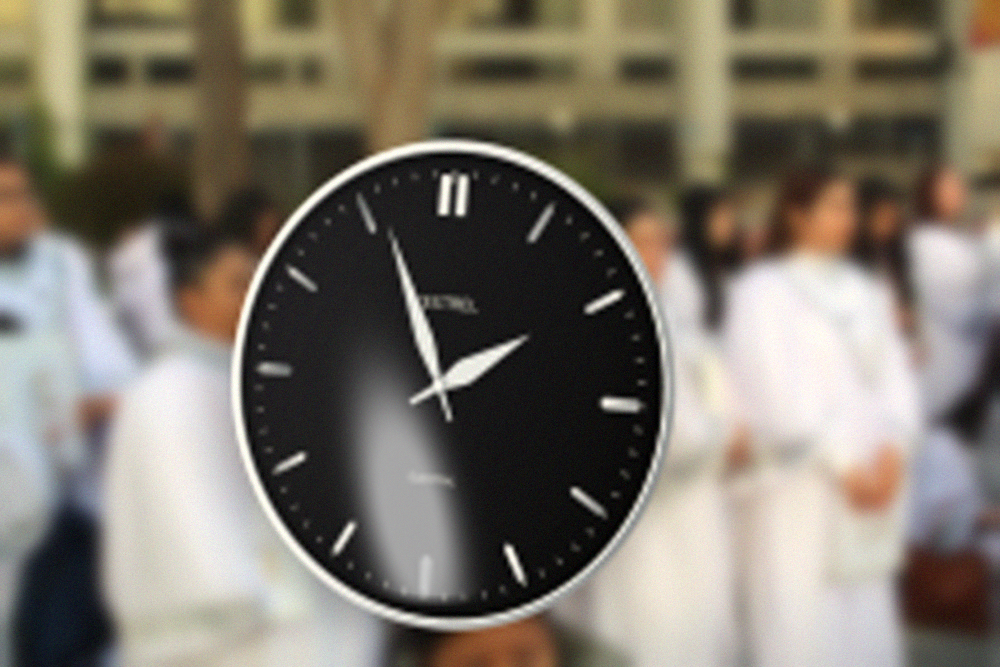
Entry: h=1 m=56
